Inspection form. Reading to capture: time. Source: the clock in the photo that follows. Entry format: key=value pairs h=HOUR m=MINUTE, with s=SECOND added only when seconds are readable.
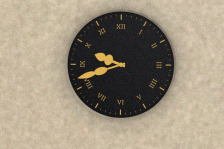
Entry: h=9 m=42
